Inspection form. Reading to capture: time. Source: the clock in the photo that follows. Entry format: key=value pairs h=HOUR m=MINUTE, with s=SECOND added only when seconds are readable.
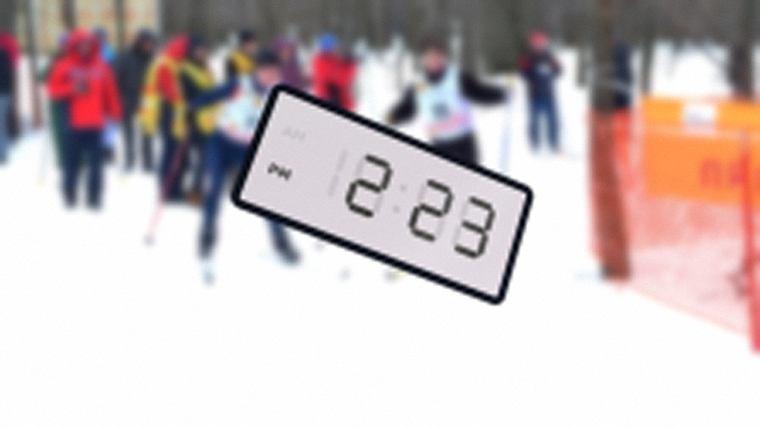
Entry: h=2 m=23
